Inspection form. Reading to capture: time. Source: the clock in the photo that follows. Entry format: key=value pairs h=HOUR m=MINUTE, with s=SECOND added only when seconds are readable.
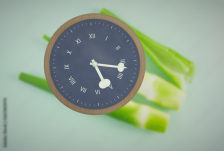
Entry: h=5 m=17
